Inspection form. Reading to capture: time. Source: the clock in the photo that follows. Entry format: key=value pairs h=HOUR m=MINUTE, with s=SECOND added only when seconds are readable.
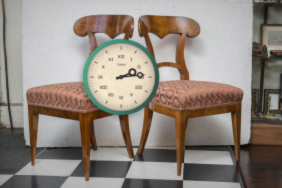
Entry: h=2 m=14
